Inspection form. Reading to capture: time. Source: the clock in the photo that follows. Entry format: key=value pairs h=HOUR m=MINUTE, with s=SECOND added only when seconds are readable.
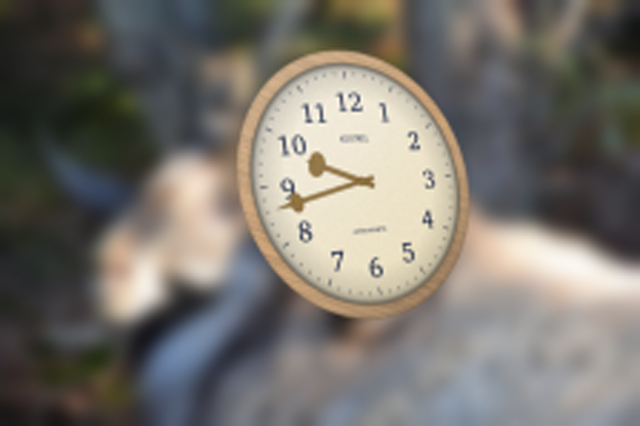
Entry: h=9 m=43
